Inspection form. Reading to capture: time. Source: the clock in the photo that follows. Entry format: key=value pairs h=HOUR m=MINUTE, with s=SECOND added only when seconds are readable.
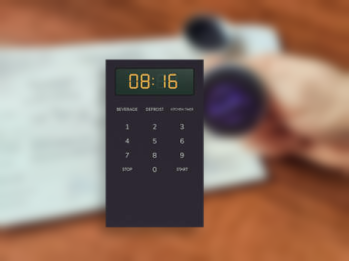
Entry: h=8 m=16
